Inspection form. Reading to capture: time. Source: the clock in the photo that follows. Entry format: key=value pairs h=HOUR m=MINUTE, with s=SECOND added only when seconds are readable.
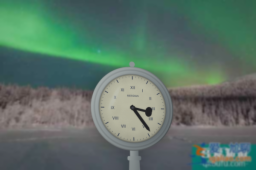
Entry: h=3 m=24
